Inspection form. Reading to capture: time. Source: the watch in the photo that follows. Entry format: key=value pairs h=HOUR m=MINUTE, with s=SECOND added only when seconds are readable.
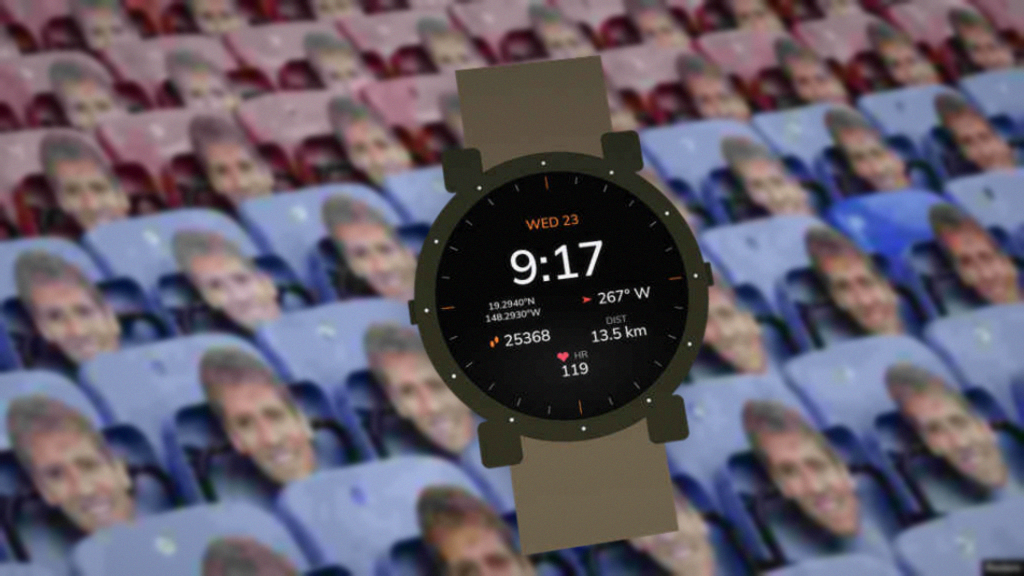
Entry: h=9 m=17
